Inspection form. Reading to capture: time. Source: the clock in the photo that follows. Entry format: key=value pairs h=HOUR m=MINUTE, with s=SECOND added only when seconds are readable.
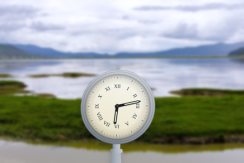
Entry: h=6 m=13
